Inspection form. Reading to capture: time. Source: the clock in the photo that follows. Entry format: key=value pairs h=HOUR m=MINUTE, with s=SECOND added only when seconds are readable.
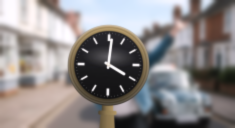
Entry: h=4 m=1
